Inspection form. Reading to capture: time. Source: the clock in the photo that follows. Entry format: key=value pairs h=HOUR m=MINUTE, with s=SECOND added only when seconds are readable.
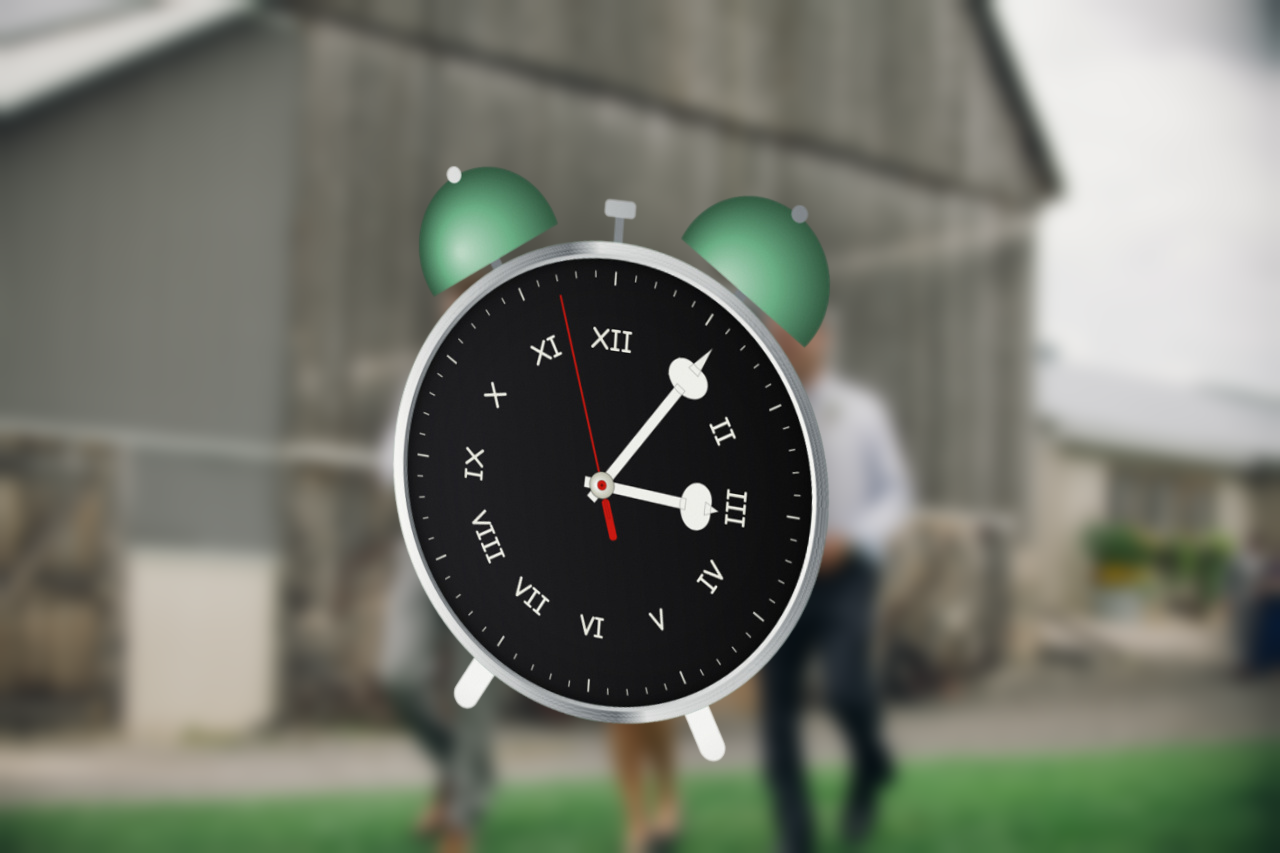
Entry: h=3 m=5 s=57
